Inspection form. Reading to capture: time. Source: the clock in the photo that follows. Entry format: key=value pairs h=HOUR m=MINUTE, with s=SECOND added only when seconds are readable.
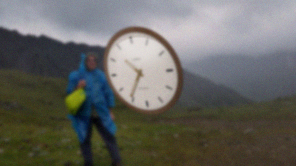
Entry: h=10 m=36
